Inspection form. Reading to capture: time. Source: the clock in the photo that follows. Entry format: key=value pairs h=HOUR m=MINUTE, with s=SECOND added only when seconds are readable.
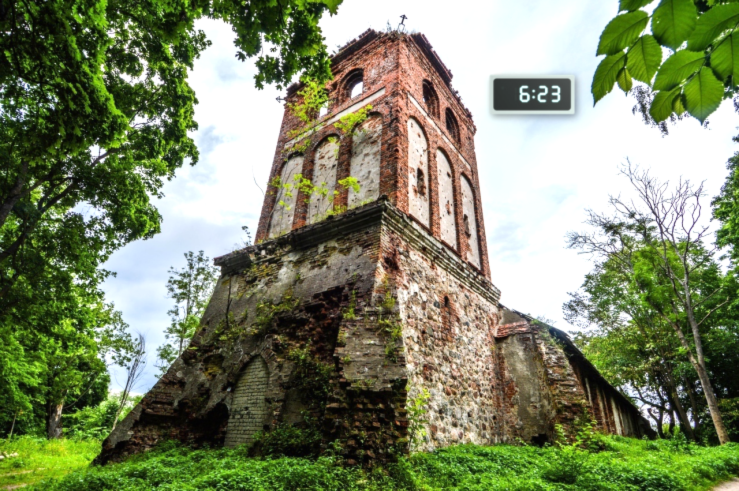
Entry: h=6 m=23
